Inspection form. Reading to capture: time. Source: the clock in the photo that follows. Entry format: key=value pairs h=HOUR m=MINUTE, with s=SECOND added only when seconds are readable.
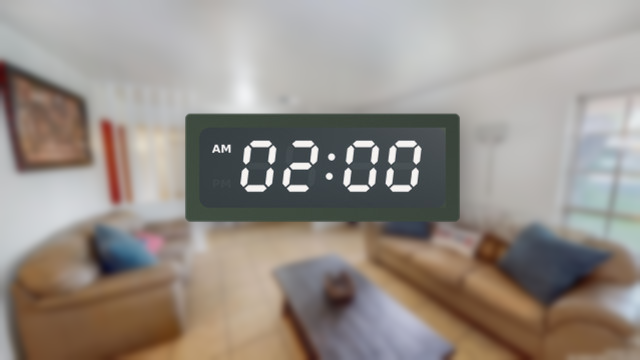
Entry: h=2 m=0
